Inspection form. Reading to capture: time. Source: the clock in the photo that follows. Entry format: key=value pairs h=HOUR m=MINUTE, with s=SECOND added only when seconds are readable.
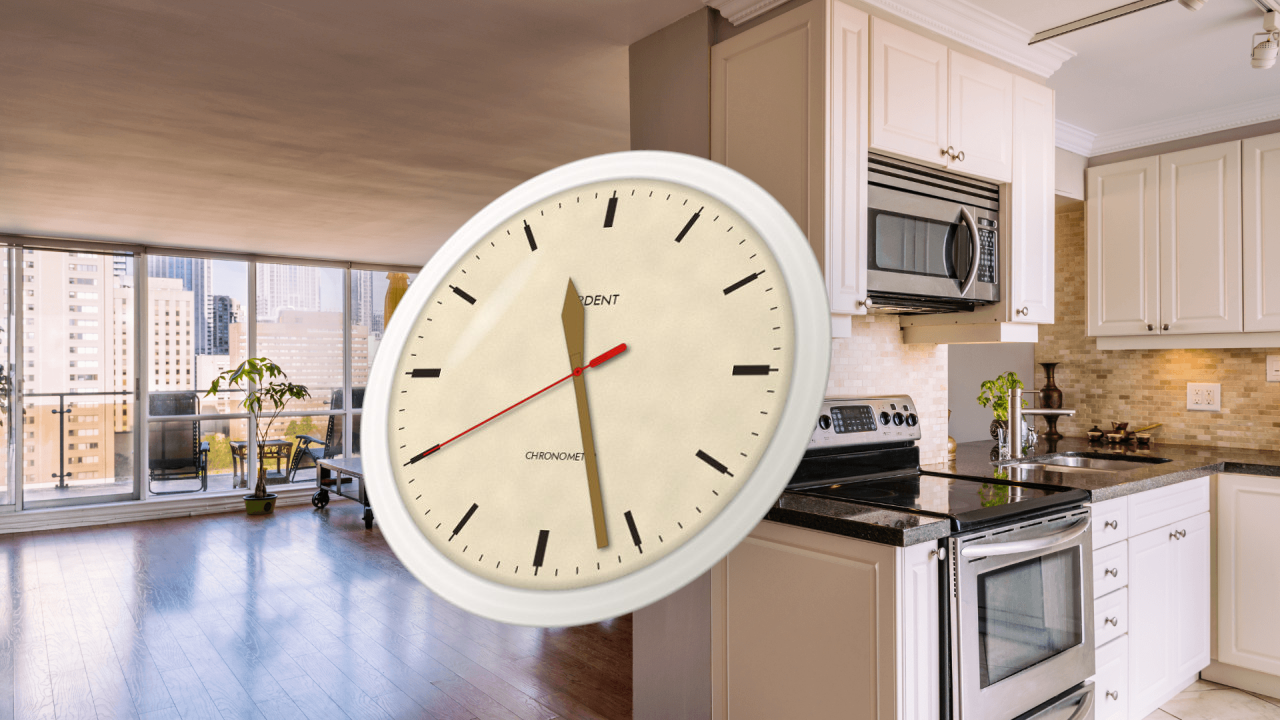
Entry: h=11 m=26 s=40
